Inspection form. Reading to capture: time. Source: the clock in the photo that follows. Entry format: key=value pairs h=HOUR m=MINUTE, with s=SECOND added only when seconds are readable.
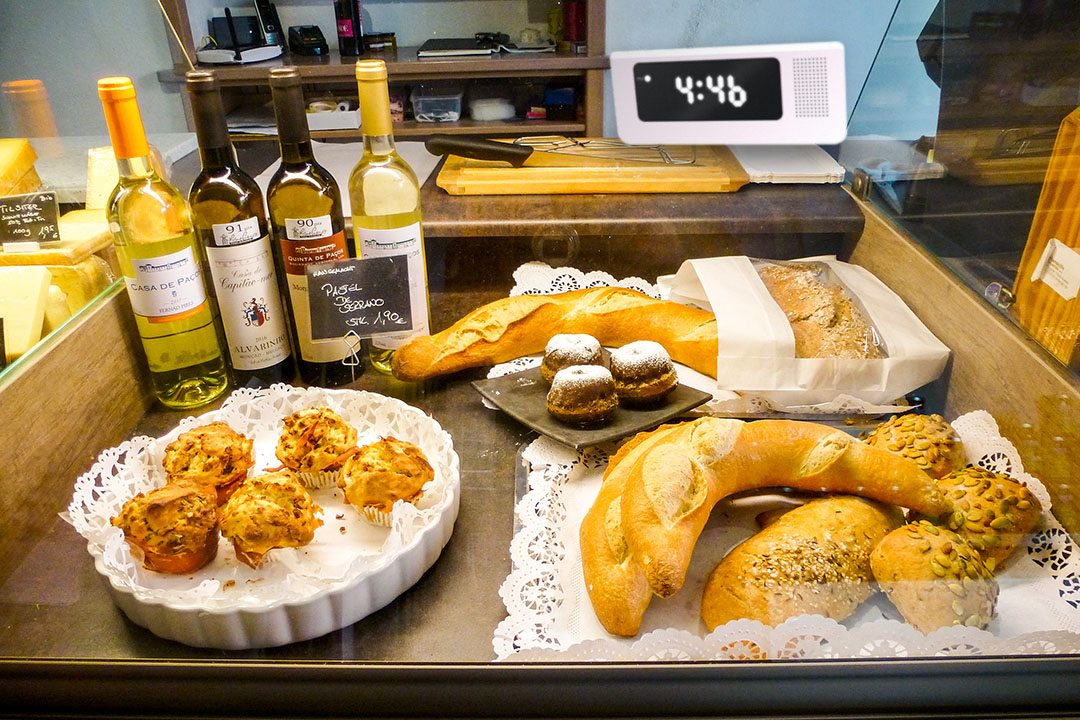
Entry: h=4 m=46
